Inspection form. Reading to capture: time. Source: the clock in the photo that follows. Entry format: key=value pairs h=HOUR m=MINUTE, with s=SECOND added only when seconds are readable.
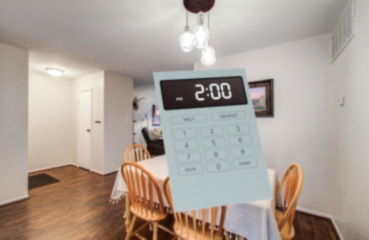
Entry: h=2 m=0
